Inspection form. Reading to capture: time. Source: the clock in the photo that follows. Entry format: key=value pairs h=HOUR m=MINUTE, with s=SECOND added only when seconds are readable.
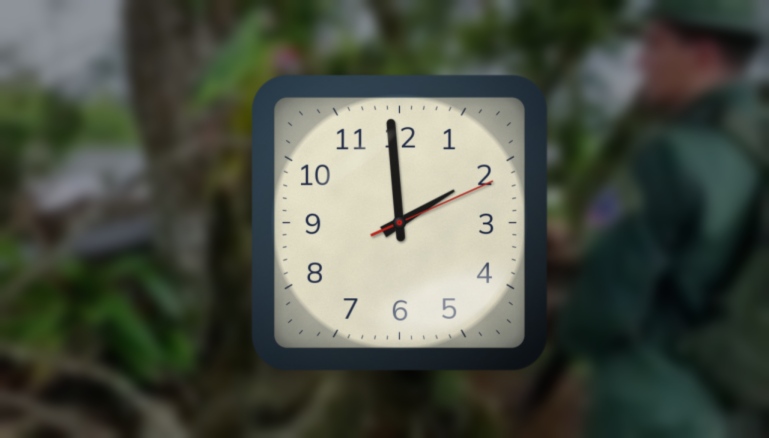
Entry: h=1 m=59 s=11
